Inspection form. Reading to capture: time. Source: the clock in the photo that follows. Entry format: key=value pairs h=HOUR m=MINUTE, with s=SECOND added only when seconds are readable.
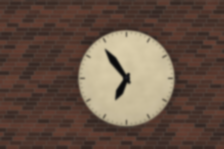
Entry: h=6 m=54
